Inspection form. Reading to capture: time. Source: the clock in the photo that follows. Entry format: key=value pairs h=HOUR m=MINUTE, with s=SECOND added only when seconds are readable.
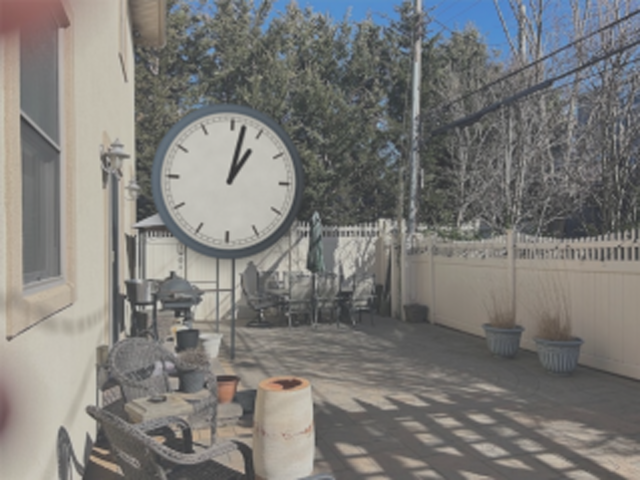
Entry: h=1 m=2
